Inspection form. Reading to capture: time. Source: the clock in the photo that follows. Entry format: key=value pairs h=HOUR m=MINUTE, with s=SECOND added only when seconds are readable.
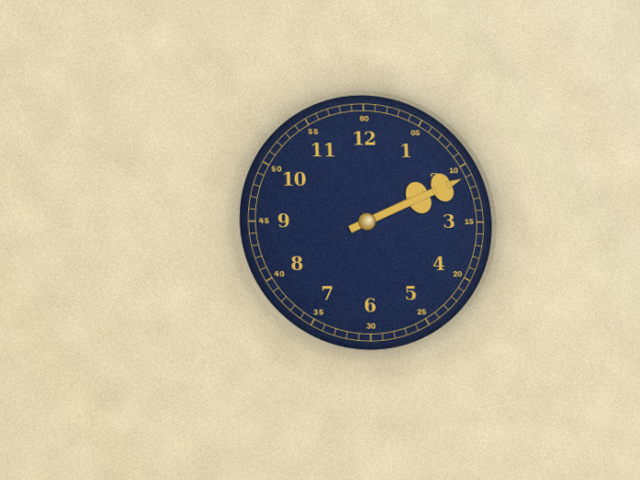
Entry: h=2 m=11
